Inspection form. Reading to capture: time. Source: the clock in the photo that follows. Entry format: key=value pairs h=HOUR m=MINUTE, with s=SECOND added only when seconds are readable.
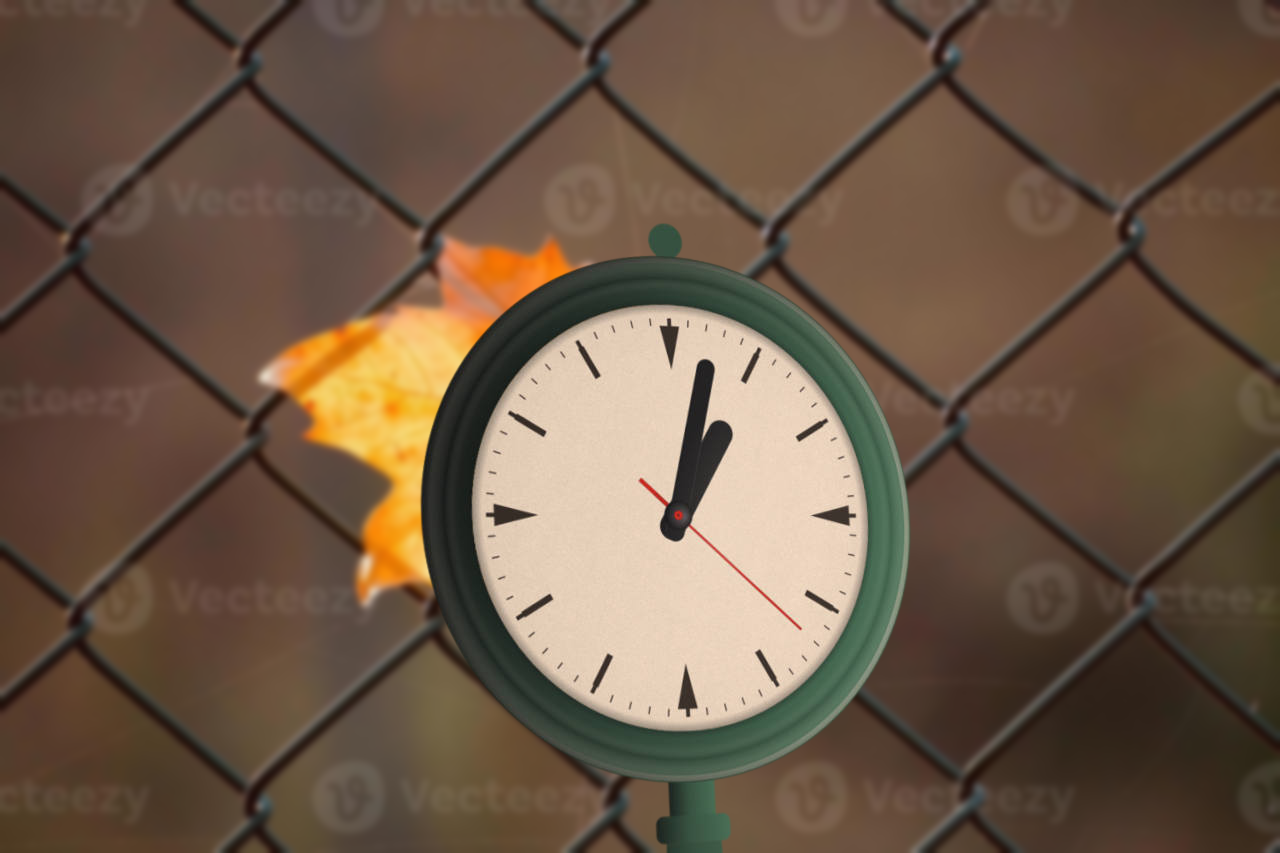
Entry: h=1 m=2 s=22
